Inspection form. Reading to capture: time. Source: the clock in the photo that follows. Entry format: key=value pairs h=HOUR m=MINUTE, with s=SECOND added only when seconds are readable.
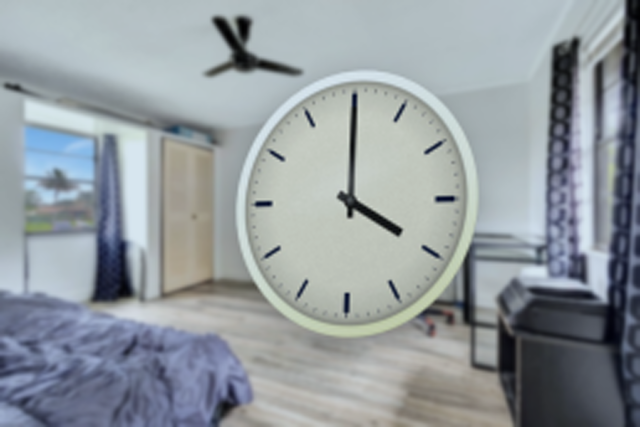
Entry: h=4 m=0
